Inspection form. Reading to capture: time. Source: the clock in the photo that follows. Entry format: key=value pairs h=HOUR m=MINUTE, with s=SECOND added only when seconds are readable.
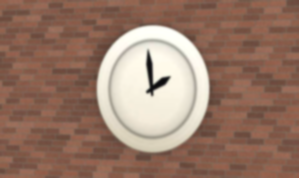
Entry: h=1 m=59
